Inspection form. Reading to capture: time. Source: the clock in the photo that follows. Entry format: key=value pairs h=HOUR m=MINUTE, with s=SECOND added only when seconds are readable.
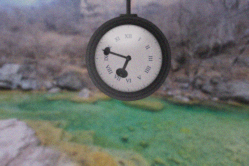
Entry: h=6 m=48
